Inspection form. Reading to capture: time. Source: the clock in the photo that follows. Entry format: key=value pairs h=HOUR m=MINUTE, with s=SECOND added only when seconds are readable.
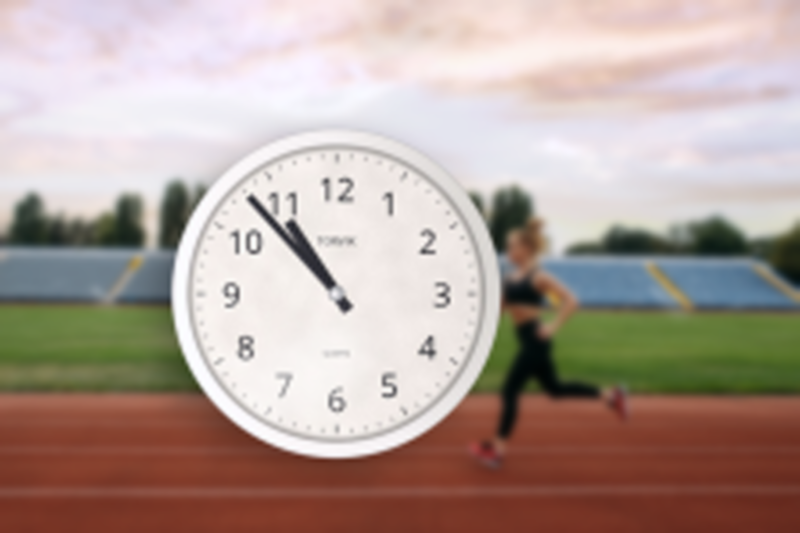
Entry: h=10 m=53
